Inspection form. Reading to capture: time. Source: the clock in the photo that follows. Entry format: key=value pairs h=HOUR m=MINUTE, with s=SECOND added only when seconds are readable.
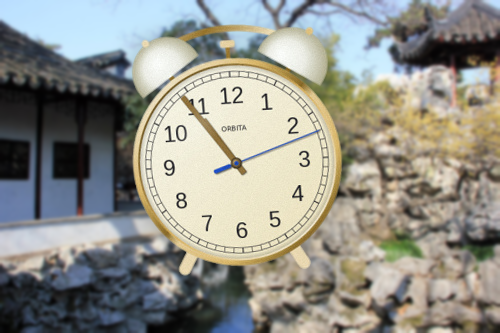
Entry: h=10 m=54 s=12
